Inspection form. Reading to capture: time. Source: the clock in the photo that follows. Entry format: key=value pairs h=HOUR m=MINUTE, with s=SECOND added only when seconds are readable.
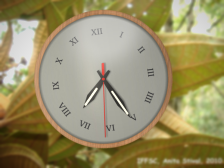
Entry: h=7 m=25 s=31
